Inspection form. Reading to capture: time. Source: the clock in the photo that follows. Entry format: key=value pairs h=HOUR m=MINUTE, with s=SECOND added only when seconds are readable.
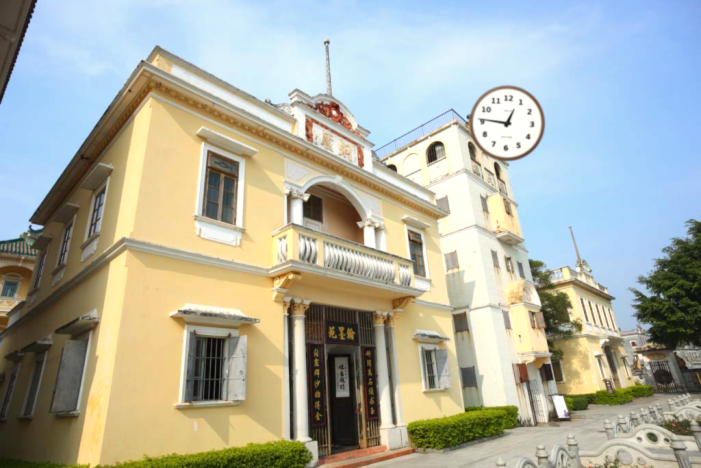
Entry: h=12 m=46
